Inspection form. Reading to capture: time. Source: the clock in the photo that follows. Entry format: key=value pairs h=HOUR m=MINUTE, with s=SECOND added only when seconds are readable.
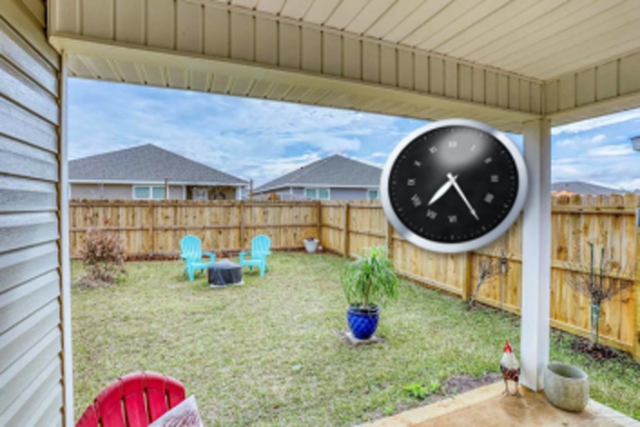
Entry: h=7 m=25
